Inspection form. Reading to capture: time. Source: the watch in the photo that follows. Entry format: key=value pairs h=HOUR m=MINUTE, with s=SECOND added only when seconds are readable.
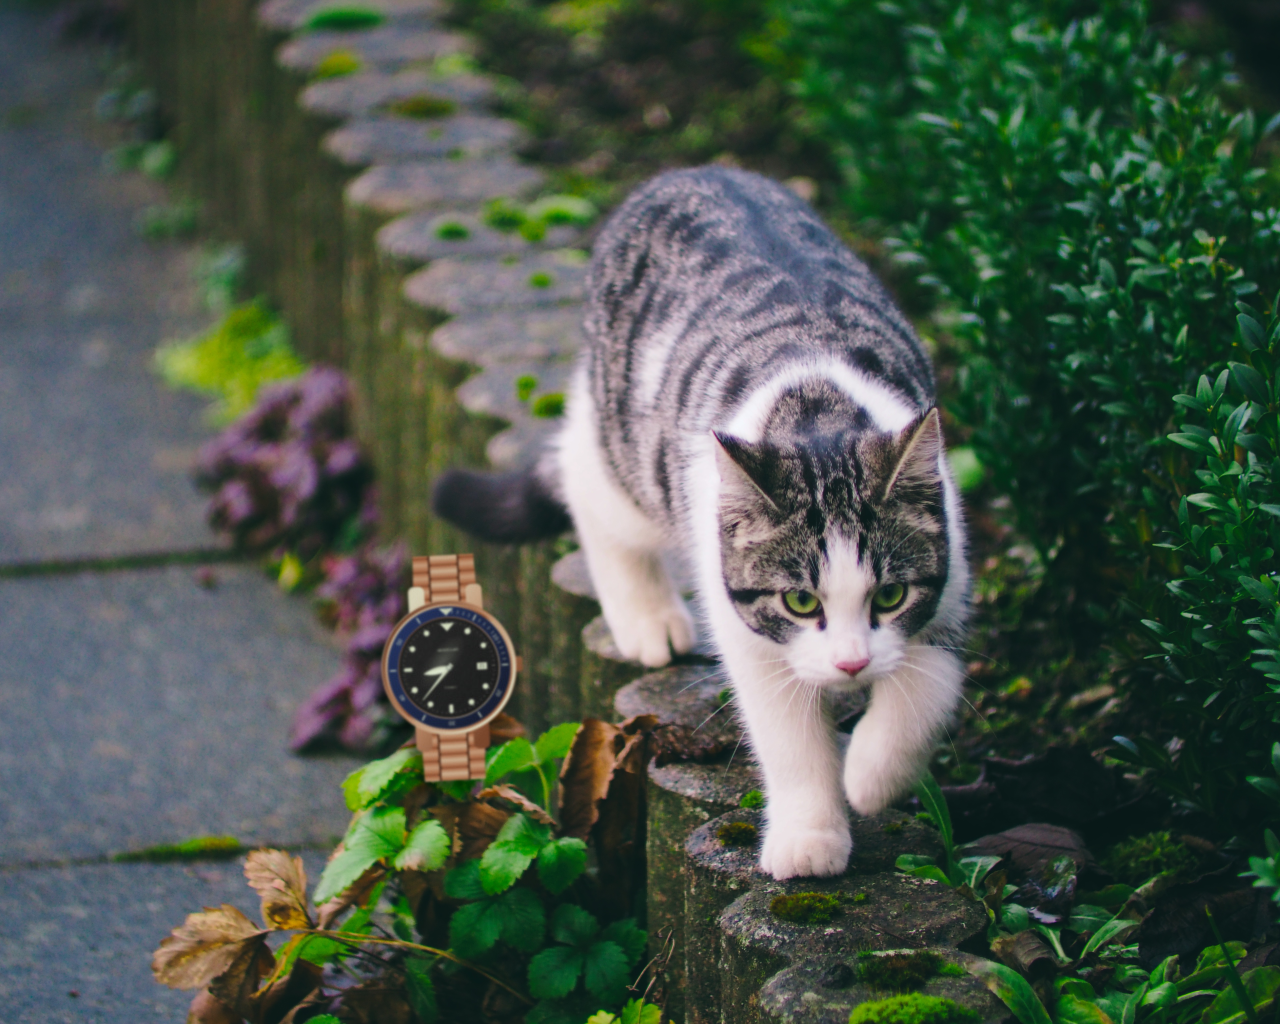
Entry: h=8 m=37
